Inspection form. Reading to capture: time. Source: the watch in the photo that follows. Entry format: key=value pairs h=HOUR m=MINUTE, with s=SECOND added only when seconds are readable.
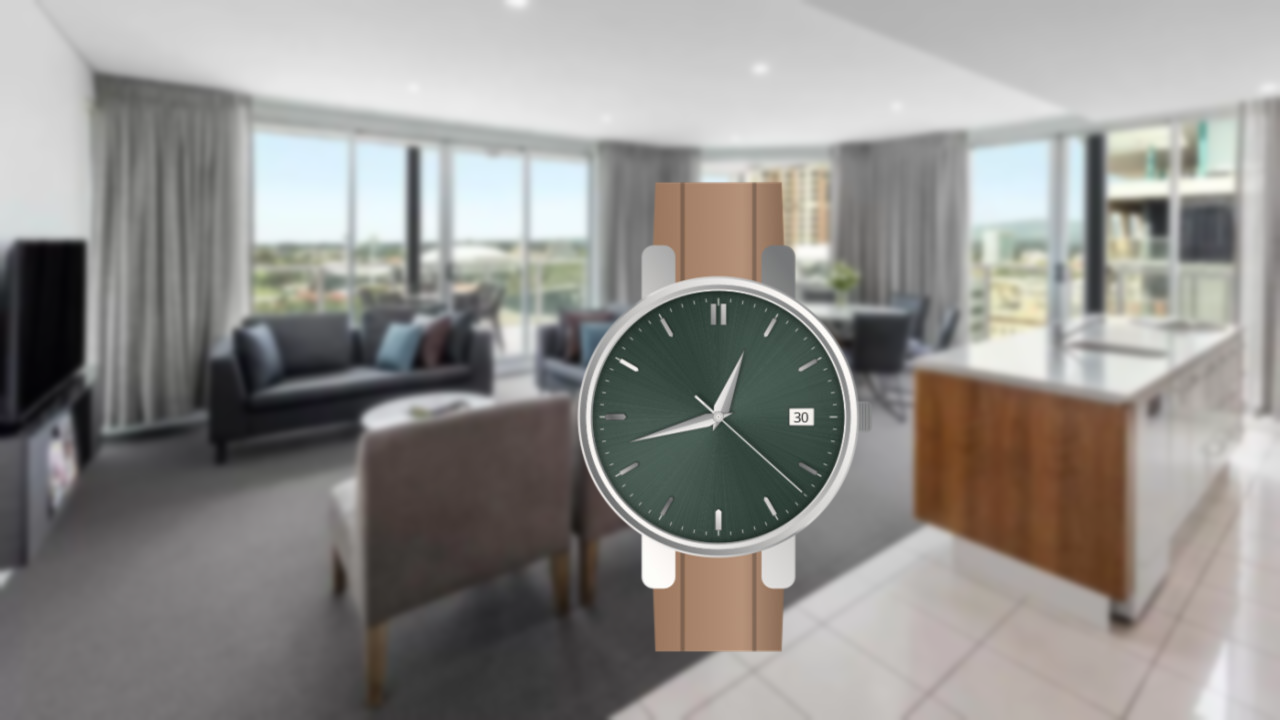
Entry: h=12 m=42 s=22
